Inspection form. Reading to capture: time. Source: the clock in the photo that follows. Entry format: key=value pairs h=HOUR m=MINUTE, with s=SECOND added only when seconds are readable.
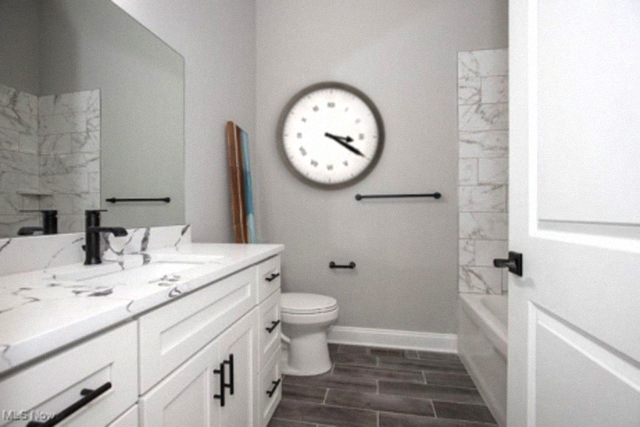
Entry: h=3 m=20
